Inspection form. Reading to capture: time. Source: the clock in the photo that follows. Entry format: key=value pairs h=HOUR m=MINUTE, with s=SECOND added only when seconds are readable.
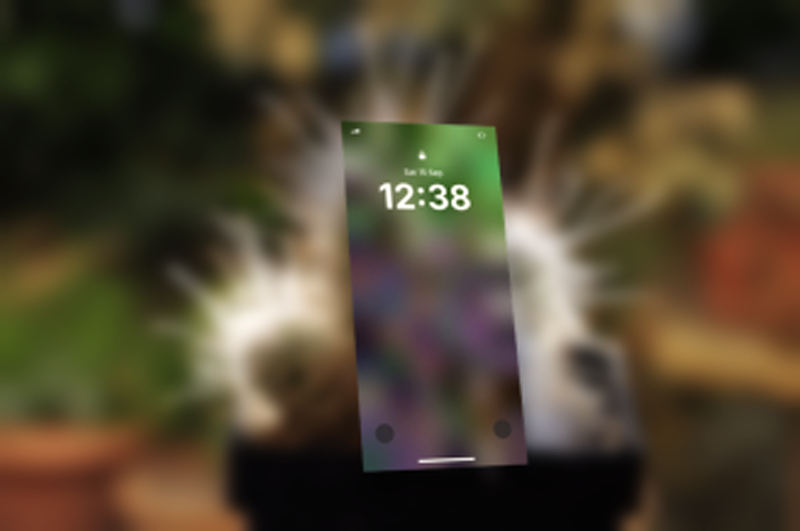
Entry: h=12 m=38
